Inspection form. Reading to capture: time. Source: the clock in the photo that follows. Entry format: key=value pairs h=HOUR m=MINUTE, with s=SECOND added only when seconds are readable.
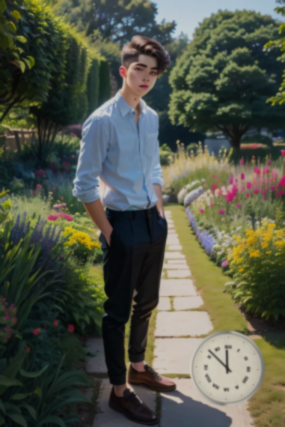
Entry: h=11 m=52
